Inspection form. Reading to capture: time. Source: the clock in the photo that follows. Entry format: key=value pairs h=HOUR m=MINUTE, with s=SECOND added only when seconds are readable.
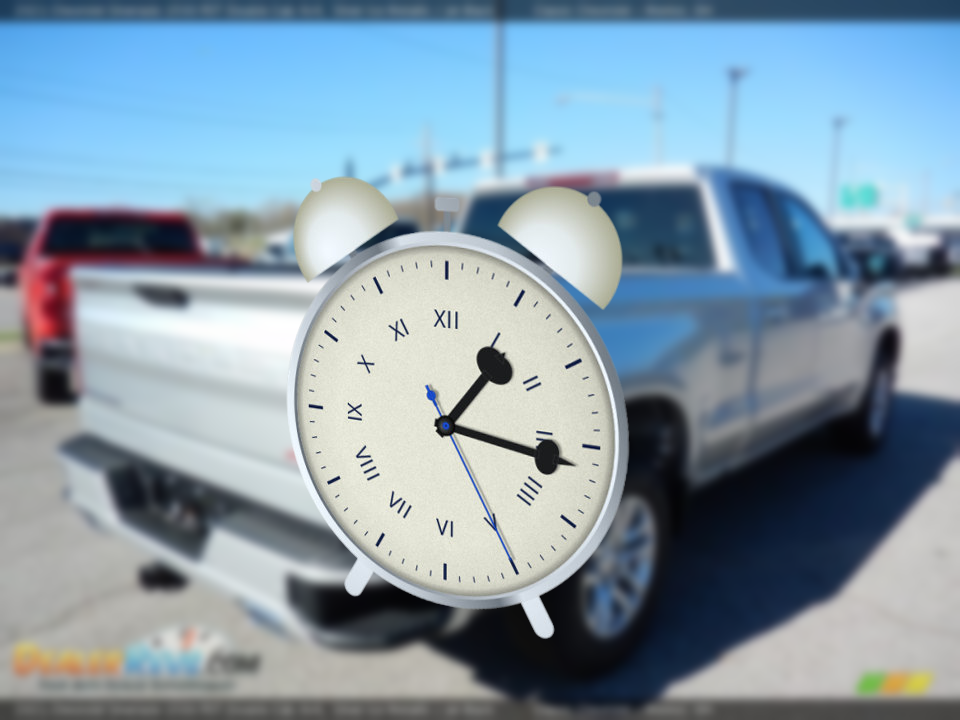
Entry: h=1 m=16 s=25
